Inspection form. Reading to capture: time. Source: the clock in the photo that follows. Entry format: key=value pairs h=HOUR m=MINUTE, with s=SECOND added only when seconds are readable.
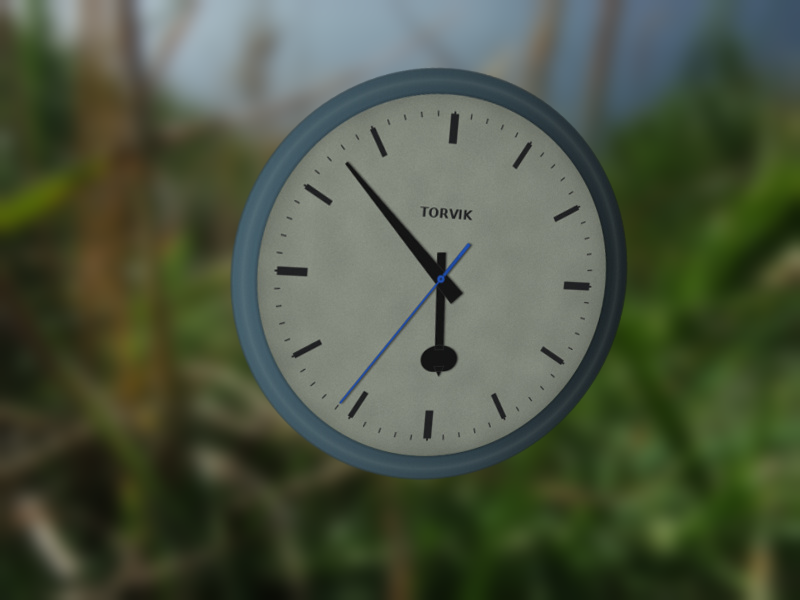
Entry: h=5 m=52 s=36
